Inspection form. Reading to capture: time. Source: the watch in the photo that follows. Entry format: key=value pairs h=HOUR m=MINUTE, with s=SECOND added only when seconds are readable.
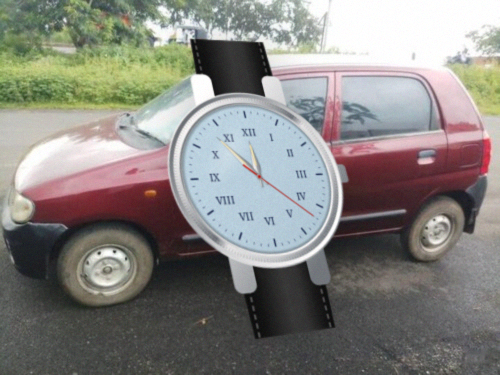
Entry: h=11 m=53 s=22
